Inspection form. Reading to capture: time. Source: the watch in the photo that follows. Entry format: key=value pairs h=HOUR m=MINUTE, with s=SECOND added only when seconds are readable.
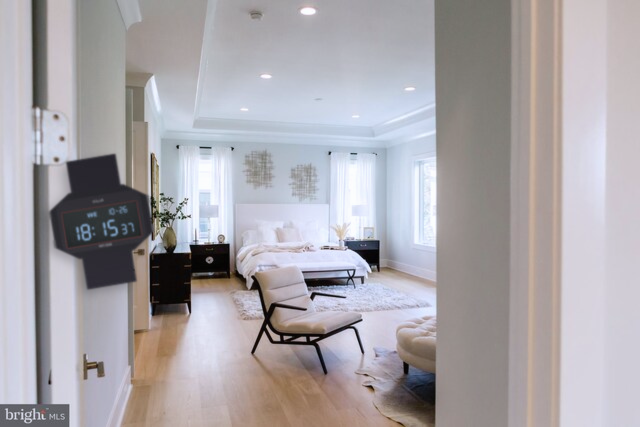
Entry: h=18 m=15 s=37
